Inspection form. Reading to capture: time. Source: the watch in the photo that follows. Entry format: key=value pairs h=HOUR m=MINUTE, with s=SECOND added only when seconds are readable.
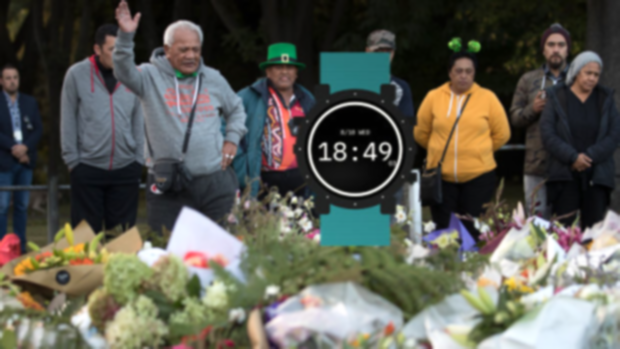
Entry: h=18 m=49
